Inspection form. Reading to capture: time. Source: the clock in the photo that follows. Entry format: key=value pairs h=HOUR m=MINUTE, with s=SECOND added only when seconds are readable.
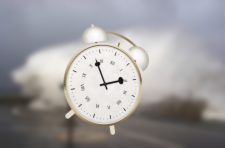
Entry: h=1 m=53
